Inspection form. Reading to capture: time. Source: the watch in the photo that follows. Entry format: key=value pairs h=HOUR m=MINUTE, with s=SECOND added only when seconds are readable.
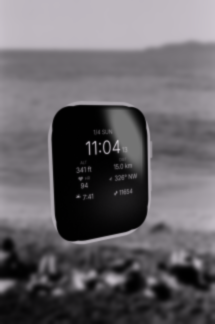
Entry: h=11 m=4
